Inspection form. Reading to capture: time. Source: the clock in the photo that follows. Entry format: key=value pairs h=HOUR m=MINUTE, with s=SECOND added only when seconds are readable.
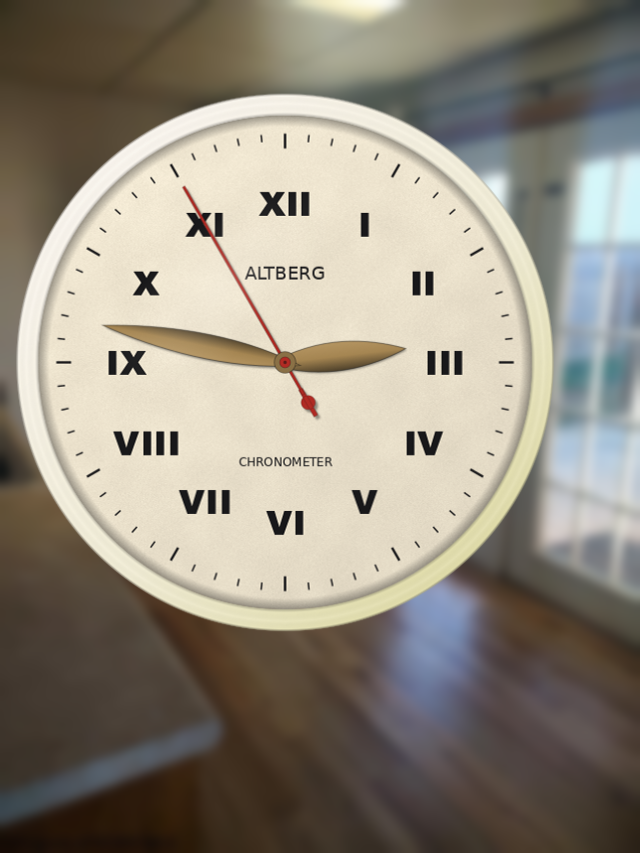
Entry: h=2 m=46 s=55
